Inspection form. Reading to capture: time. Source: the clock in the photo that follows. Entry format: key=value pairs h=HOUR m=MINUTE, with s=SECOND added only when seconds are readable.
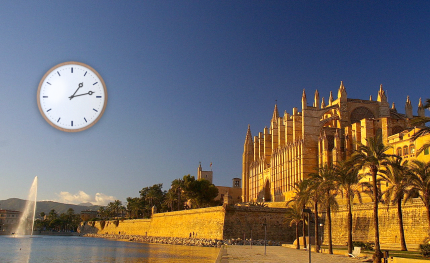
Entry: h=1 m=13
